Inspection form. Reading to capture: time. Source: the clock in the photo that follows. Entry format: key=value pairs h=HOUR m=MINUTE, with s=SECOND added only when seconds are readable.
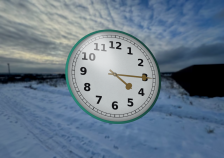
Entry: h=4 m=15
